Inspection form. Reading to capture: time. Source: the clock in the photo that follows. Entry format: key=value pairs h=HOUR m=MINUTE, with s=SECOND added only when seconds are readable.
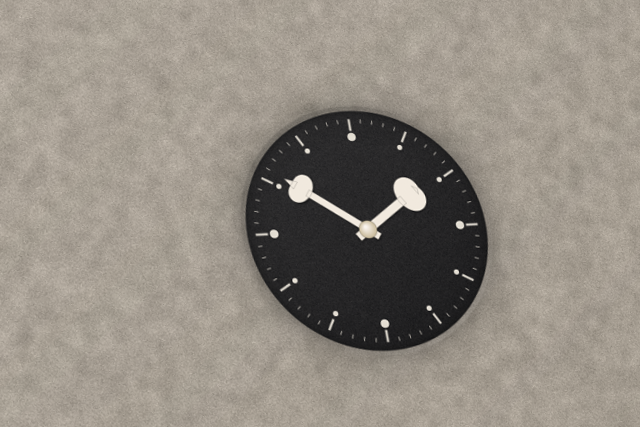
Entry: h=1 m=51
